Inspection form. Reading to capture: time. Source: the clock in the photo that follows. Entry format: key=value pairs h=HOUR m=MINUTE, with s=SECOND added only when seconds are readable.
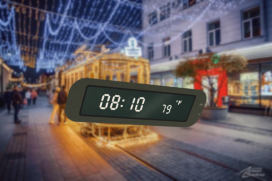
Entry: h=8 m=10
